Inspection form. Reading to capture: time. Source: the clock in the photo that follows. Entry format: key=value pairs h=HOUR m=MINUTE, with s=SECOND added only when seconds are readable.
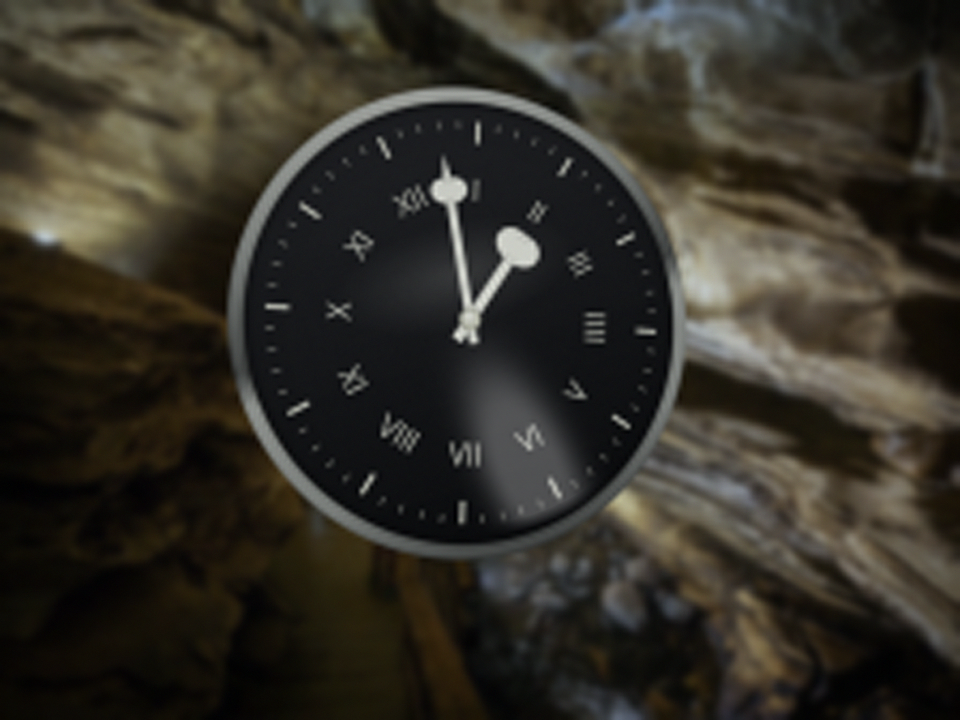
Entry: h=2 m=3
